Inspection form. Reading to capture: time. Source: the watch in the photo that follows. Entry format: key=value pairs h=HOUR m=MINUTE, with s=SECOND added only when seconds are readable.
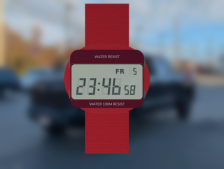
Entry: h=23 m=46 s=58
